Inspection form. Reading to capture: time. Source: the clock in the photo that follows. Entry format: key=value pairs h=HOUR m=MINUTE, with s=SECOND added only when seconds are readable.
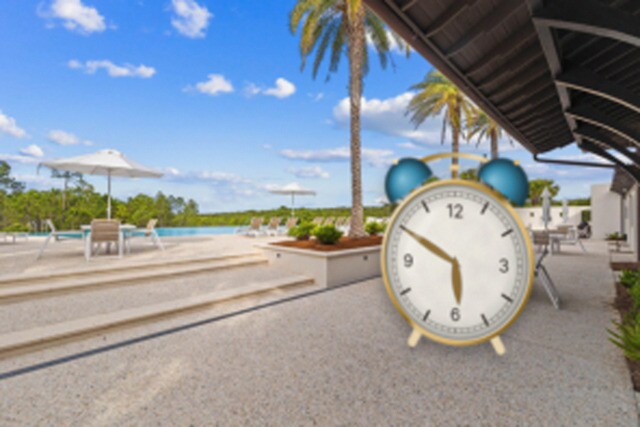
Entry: h=5 m=50
